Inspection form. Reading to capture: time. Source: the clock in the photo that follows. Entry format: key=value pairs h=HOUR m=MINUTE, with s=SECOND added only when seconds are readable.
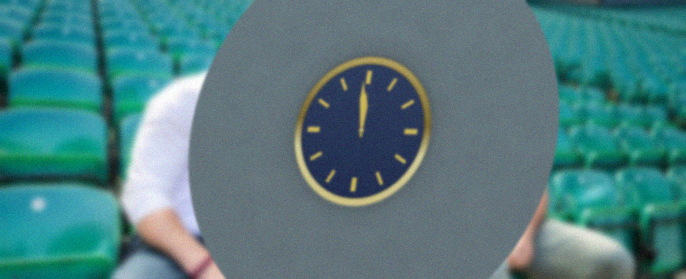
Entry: h=11 m=59
